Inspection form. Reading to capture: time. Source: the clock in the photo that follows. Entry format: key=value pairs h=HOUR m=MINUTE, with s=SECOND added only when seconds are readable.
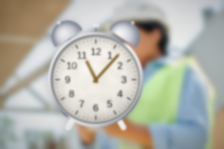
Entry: h=11 m=7
